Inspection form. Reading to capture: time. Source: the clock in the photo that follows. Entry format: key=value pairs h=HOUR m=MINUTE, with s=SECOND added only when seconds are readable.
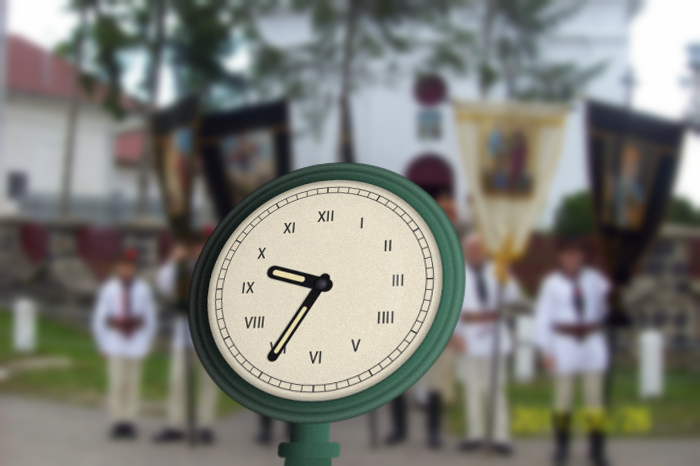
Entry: h=9 m=35
